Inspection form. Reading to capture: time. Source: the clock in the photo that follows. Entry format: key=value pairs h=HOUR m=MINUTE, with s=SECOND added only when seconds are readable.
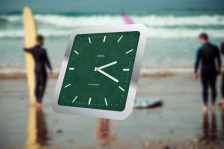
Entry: h=2 m=19
